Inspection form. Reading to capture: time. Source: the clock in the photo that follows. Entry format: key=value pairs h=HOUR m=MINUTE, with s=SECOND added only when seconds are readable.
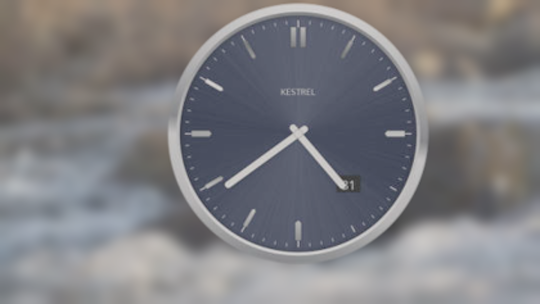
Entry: h=4 m=39
